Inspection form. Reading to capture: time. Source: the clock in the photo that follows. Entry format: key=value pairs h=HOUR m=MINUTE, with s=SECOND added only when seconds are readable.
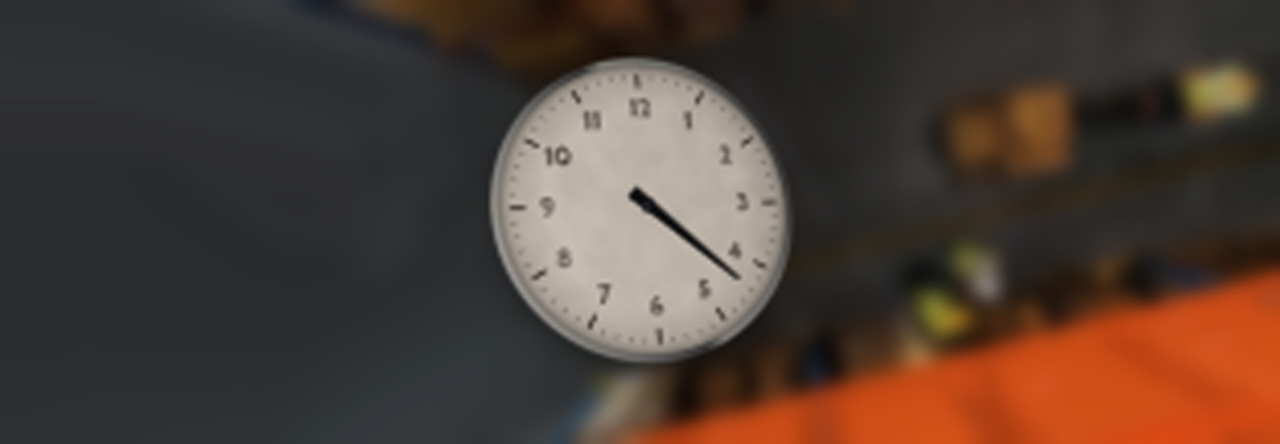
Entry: h=4 m=22
